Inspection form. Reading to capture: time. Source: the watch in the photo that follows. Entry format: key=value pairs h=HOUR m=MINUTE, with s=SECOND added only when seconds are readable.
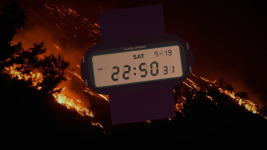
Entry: h=22 m=50 s=31
